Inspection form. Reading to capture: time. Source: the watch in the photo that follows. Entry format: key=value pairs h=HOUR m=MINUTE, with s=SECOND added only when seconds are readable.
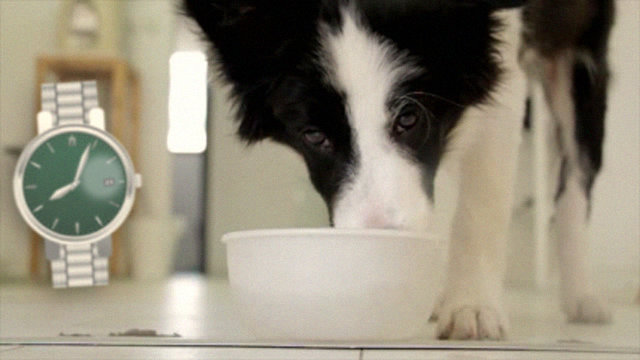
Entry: h=8 m=4
